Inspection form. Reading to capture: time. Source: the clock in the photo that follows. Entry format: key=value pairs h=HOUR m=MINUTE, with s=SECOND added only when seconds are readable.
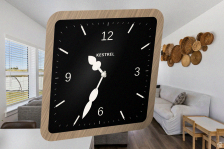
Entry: h=10 m=34
